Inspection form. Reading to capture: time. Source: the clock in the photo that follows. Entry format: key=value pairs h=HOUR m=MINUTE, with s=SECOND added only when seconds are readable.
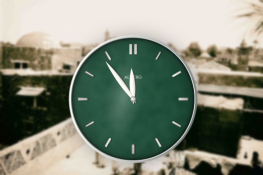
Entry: h=11 m=54
